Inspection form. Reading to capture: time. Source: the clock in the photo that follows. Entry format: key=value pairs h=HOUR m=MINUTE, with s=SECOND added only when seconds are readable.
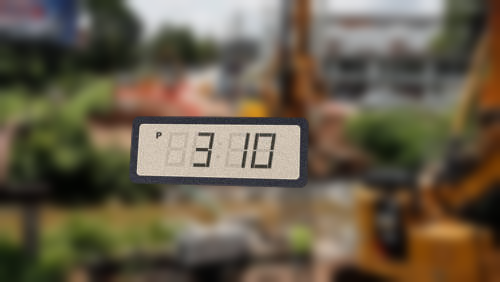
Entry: h=3 m=10
